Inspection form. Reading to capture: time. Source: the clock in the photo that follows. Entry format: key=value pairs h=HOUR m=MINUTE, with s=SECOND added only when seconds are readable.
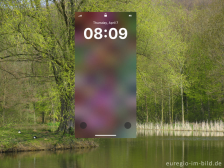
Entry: h=8 m=9
